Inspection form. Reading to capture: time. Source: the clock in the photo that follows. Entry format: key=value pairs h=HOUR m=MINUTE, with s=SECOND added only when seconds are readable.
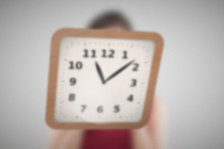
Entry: h=11 m=8
